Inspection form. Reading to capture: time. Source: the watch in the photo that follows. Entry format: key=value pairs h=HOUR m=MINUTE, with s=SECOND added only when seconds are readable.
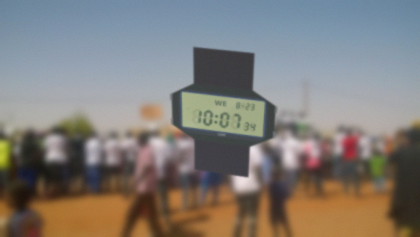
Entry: h=10 m=7 s=34
